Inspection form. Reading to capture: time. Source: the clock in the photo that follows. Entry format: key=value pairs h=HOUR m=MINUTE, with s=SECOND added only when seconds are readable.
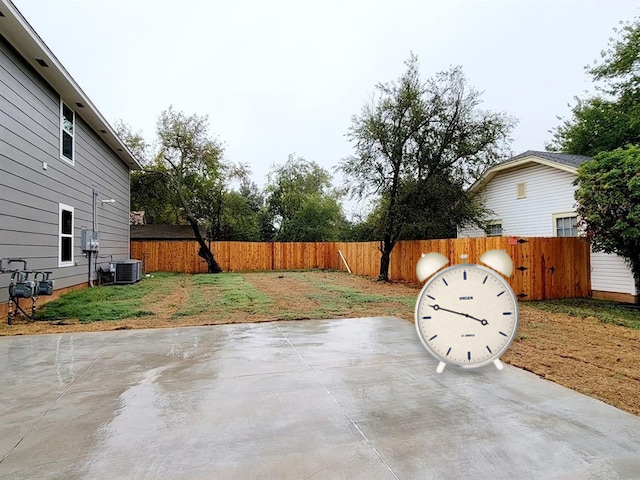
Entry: h=3 m=48
